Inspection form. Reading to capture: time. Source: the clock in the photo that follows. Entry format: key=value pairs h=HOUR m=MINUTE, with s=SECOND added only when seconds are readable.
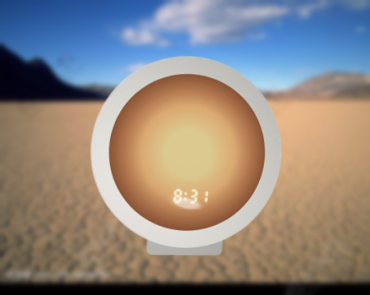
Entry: h=8 m=31
